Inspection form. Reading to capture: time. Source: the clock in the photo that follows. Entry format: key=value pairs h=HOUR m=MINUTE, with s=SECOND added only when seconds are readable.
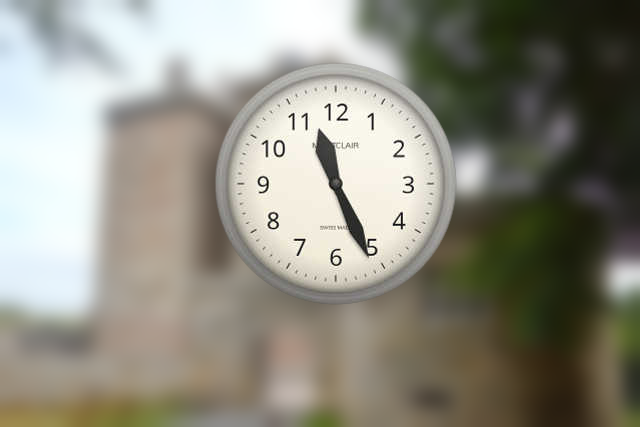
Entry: h=11 m=26
